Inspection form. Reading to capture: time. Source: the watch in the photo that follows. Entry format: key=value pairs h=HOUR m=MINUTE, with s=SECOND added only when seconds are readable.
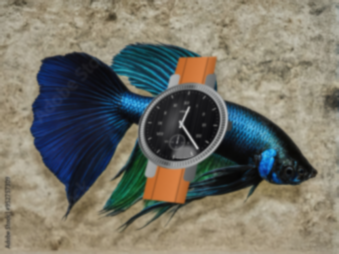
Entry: h=12 m=23
